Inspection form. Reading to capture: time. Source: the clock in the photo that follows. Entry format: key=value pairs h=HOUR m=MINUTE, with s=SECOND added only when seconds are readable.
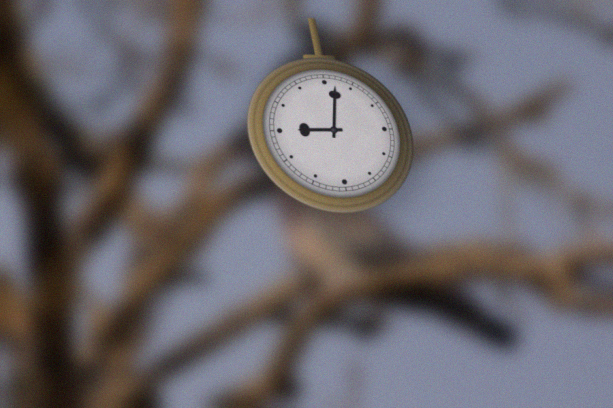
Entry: h=9 m=2
